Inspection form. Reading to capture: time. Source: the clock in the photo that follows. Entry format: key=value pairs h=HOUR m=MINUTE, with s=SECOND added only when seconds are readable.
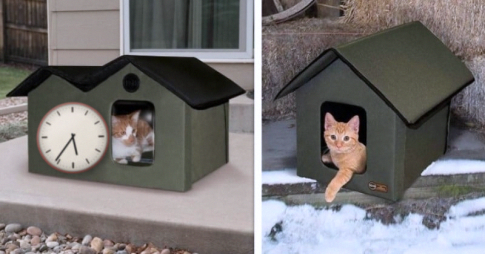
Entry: h=5 m=36
